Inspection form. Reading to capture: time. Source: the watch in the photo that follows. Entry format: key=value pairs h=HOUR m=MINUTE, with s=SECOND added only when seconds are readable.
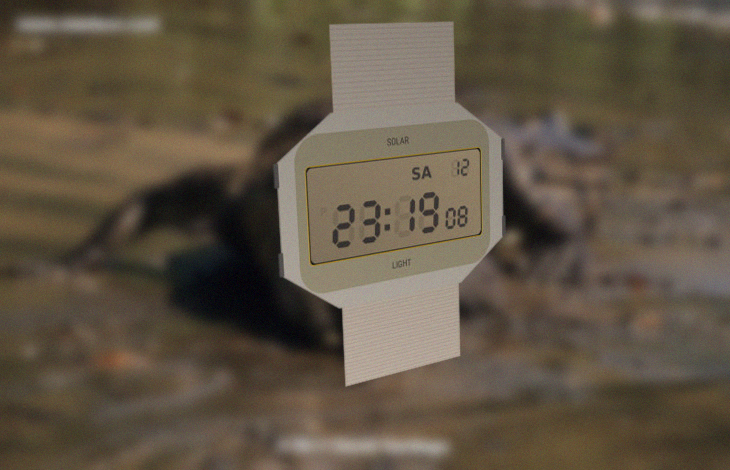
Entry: h=23 m=19 s=8
